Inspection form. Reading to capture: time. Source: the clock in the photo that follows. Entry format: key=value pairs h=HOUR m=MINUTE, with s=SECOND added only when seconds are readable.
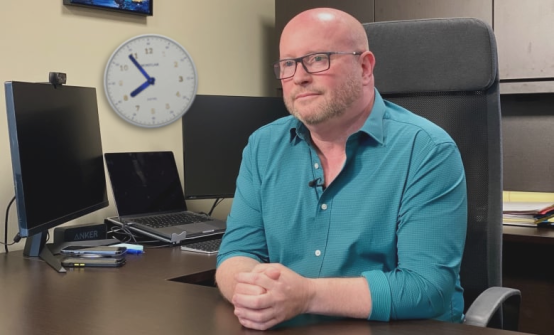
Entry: h=7 m=54
